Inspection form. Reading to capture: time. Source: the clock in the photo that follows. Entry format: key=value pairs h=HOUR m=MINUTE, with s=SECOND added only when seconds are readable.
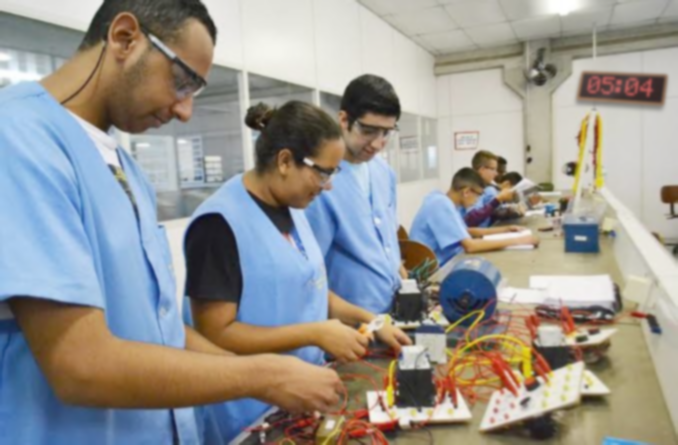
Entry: h=5 m=4
